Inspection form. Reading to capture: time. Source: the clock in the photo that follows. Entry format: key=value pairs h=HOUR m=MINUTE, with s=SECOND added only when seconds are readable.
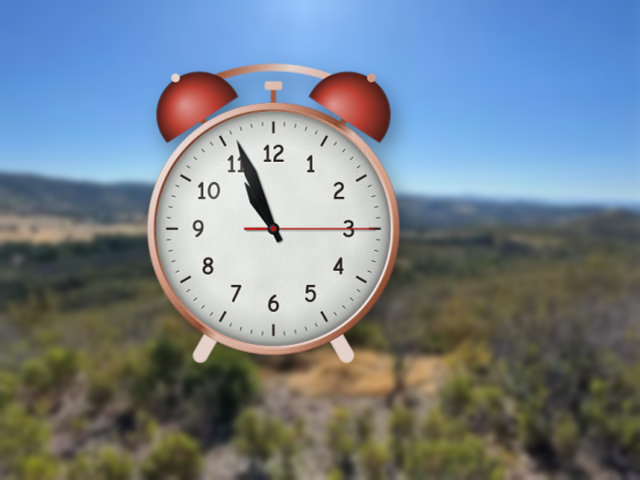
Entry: h=10 m=56 s=15
